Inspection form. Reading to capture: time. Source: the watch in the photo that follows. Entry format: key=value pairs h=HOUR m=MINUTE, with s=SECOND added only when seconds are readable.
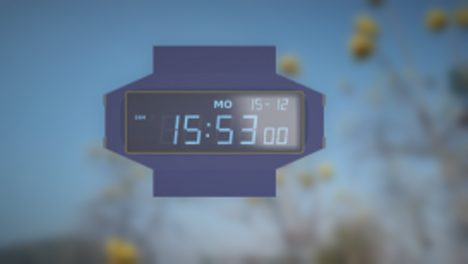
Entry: h=15 m=53 s=0
